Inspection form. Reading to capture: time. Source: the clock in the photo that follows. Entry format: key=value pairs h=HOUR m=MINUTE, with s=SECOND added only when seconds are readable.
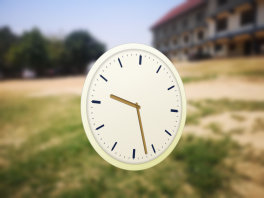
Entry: h=9 m=27
